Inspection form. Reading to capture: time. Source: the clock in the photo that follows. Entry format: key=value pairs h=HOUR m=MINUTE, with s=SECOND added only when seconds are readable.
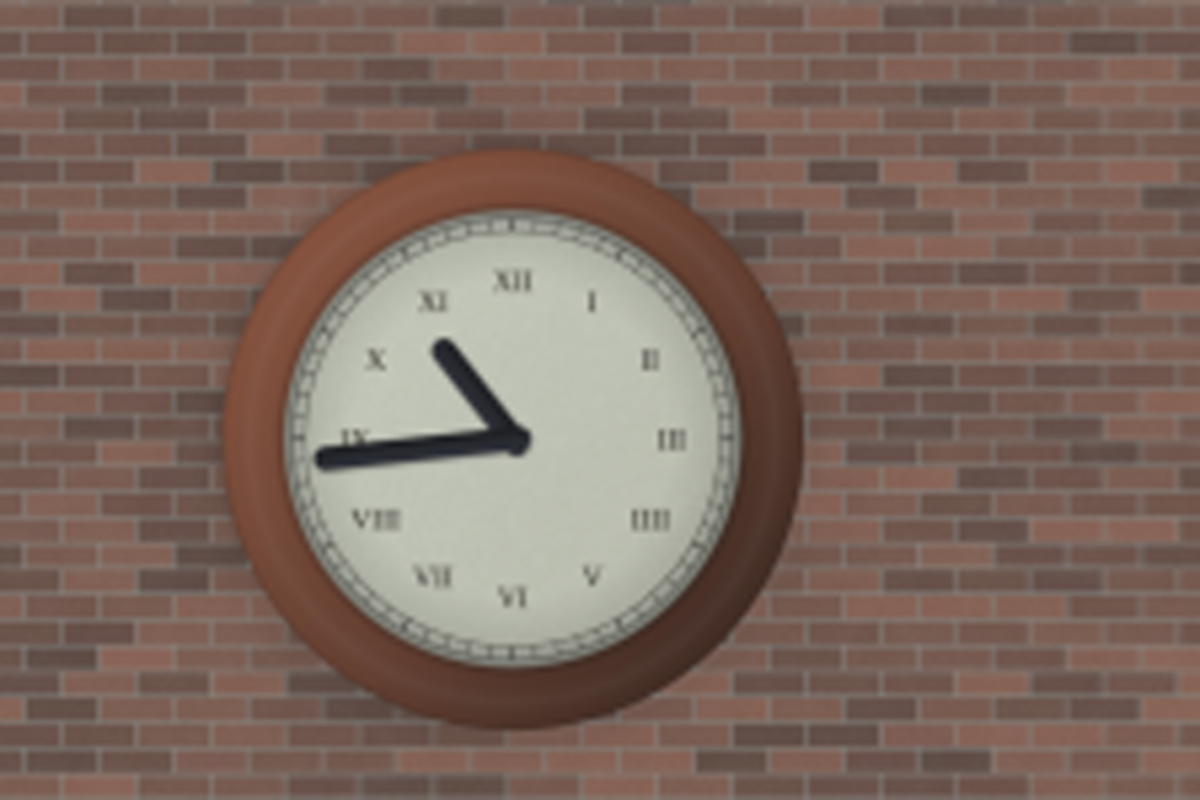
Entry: h=10 m=44
